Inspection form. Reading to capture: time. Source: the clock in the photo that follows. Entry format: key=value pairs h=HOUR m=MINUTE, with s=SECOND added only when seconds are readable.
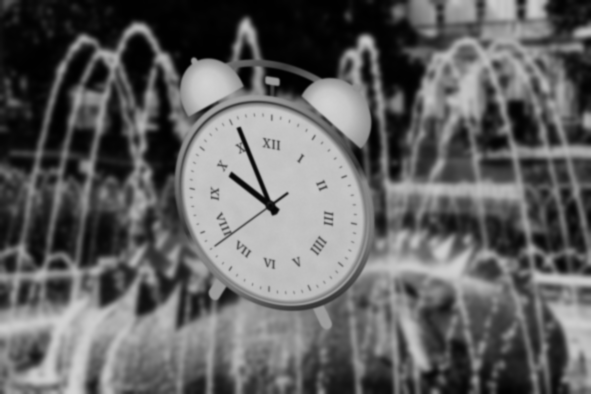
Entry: h=9 m=55 s=38
